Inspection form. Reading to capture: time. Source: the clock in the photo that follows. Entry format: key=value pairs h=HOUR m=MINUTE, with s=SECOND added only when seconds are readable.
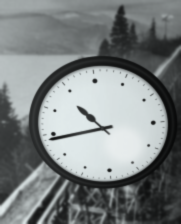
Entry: h=10 m=44
